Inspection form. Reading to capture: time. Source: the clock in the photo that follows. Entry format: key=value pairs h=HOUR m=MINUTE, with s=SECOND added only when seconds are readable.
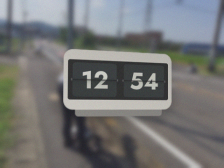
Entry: h=12 m=54
